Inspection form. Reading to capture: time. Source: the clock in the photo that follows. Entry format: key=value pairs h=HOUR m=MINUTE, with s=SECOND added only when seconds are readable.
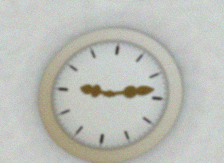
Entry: h=9 m=13
